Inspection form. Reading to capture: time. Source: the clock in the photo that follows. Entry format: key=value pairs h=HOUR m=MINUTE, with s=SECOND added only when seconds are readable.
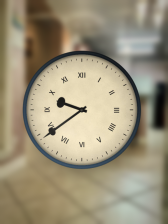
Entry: h=9 m=39
